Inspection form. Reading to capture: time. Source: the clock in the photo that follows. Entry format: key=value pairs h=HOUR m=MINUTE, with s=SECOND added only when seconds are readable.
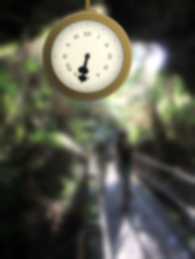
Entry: h=6 m=32
